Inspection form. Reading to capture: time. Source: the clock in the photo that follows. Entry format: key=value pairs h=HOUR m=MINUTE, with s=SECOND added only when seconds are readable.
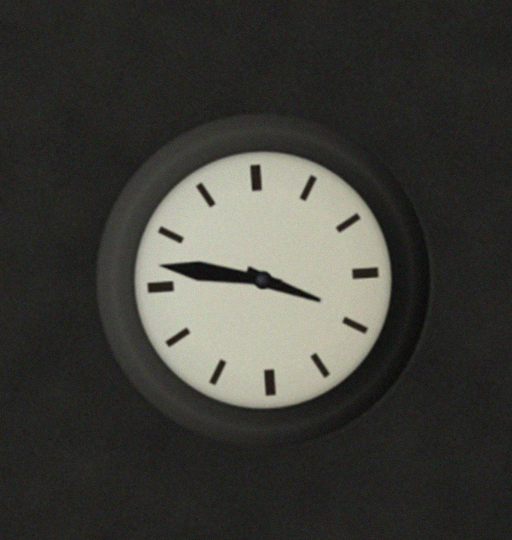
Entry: h=3 m=47
